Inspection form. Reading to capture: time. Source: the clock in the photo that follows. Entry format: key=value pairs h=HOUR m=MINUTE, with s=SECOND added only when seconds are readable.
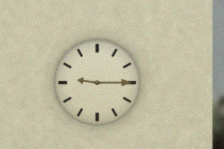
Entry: h=9 m=15
